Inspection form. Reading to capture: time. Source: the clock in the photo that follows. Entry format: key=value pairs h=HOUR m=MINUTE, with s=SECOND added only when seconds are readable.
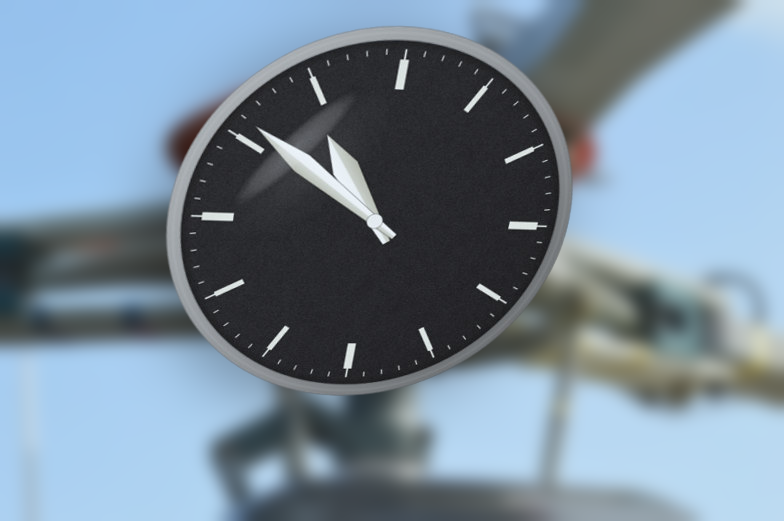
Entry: h=10 m=51
